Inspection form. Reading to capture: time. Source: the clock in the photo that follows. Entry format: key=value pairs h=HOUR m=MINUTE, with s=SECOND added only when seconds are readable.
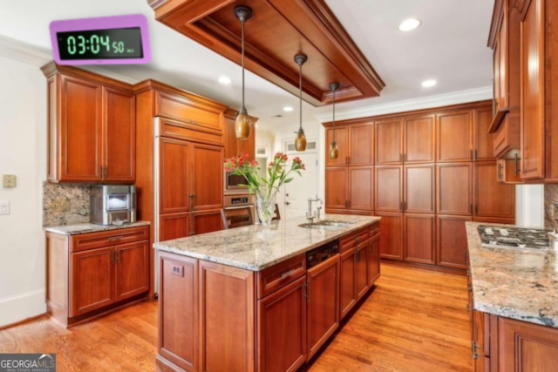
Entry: h=3 m=4
